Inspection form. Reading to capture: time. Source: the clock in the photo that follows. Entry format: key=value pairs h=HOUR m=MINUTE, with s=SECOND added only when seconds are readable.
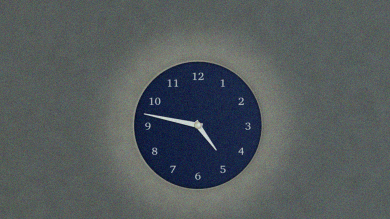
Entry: h=4 m=47
